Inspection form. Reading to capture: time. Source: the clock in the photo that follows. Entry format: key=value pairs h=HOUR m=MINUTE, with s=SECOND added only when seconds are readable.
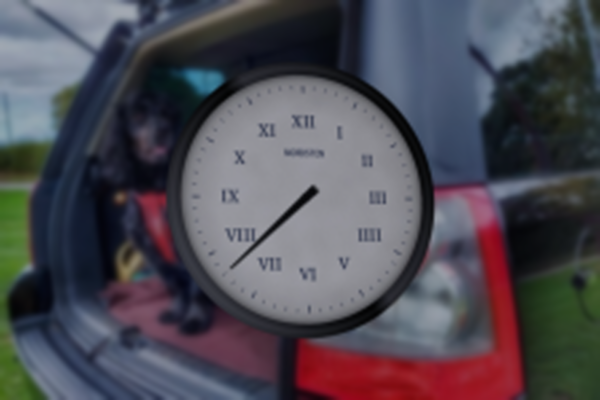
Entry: h=7 m=38
